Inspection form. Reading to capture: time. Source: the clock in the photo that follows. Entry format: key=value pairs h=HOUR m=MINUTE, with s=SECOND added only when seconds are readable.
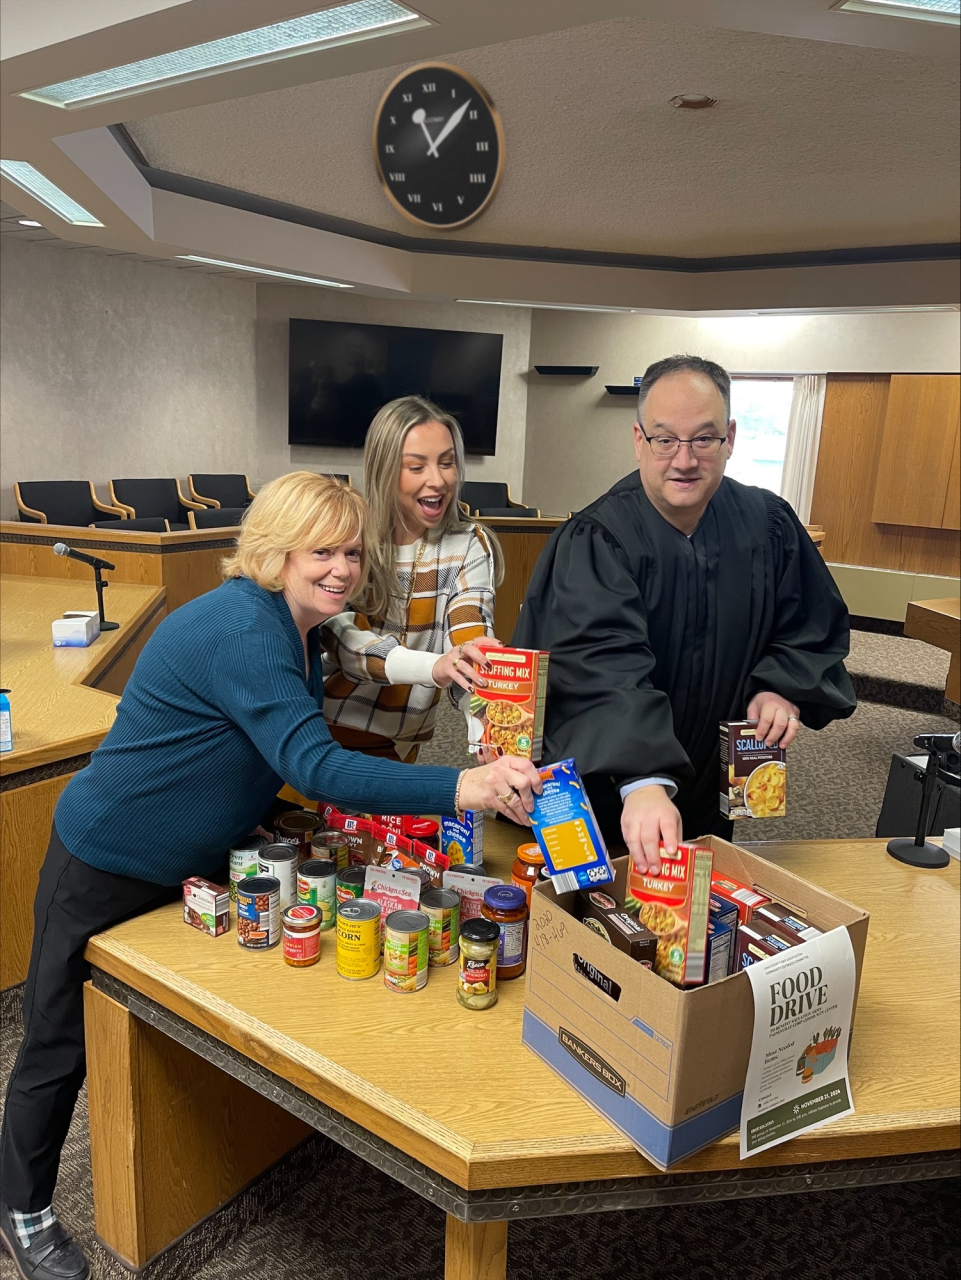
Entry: h=11 m=8
